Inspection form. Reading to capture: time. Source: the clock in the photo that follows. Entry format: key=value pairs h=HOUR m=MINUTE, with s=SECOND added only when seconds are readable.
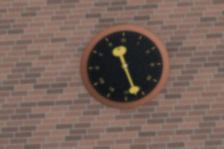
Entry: h=11 m=27
